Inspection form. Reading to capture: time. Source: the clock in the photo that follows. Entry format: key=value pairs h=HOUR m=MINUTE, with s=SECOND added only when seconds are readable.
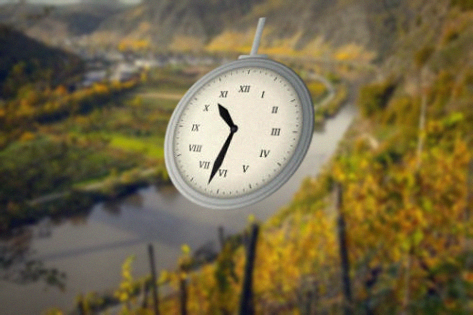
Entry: h=10 m=32
